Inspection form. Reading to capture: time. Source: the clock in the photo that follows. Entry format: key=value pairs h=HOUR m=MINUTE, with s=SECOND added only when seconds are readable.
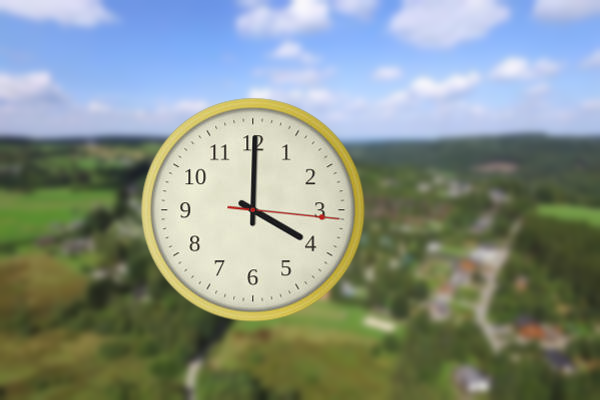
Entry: h=4 m=0 s=16
